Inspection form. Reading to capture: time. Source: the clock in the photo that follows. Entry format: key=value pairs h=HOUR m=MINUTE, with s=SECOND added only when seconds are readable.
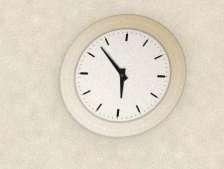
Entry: h=5 m=53
